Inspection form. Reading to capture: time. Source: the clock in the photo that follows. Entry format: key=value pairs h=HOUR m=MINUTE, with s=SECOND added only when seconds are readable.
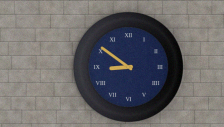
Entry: h=8 m=51
